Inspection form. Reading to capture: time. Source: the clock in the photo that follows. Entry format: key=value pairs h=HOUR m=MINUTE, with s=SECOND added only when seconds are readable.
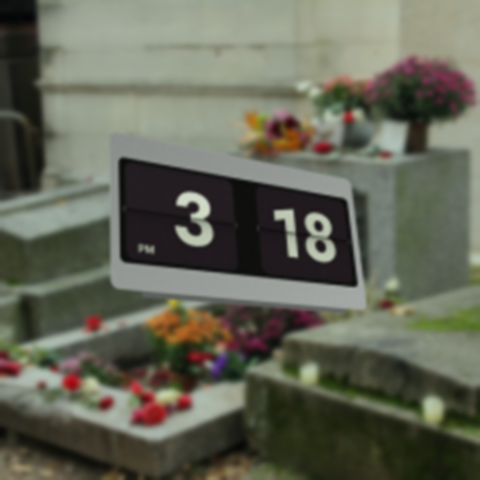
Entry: h=3 m=18
